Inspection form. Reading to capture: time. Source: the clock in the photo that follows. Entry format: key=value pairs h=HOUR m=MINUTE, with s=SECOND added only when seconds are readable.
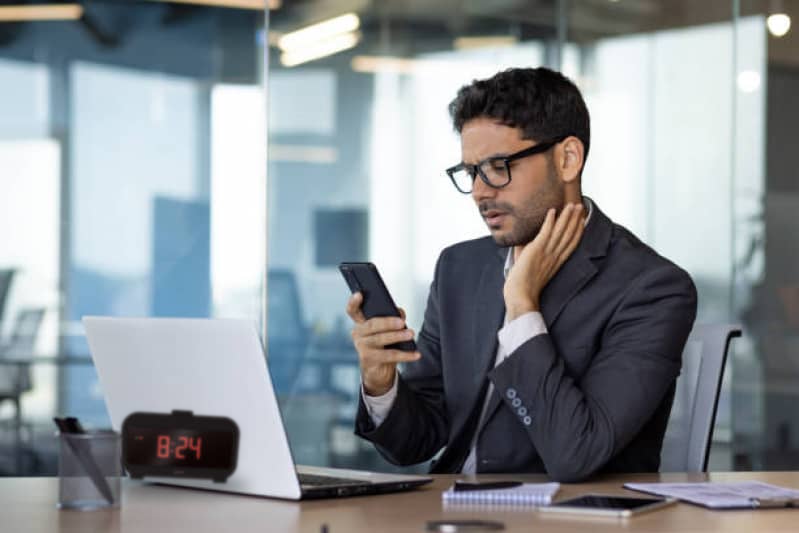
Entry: h=8 m=24
